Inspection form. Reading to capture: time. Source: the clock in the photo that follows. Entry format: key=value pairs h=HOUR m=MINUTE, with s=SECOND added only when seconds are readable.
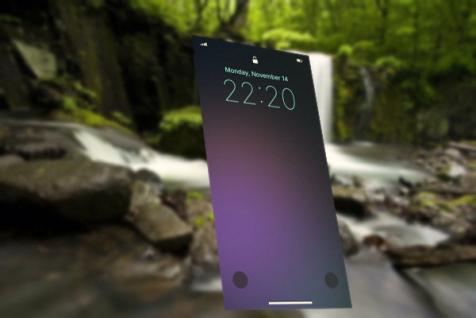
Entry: h=22 m=20
